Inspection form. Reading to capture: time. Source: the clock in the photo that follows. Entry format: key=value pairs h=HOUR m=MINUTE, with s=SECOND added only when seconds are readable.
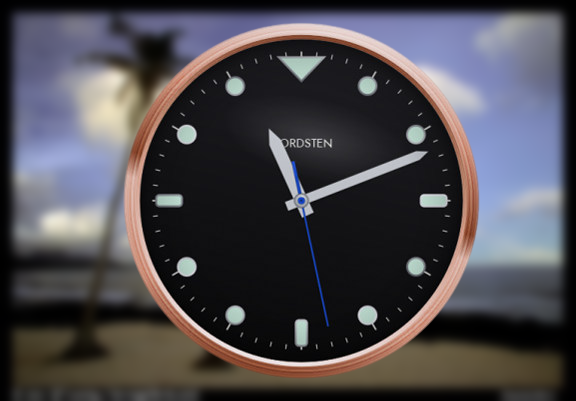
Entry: h=11 m=11 s=28
